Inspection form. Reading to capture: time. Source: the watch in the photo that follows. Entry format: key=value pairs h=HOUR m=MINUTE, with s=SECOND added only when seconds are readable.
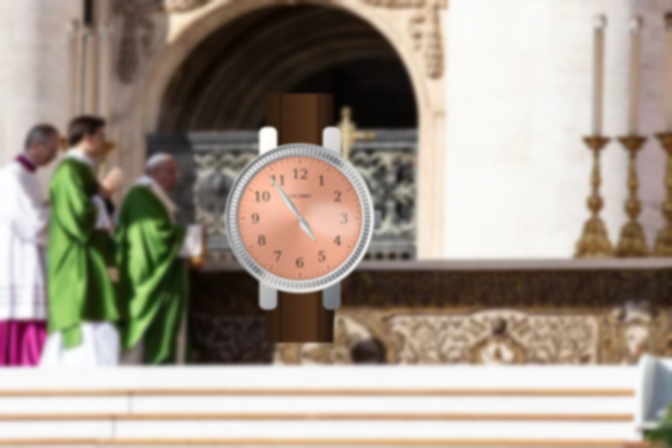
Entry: h=4 m=54
